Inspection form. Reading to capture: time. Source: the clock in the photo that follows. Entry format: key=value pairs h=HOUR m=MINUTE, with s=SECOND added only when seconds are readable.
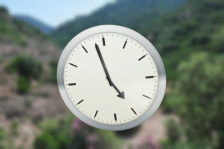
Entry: h=4 m=58
